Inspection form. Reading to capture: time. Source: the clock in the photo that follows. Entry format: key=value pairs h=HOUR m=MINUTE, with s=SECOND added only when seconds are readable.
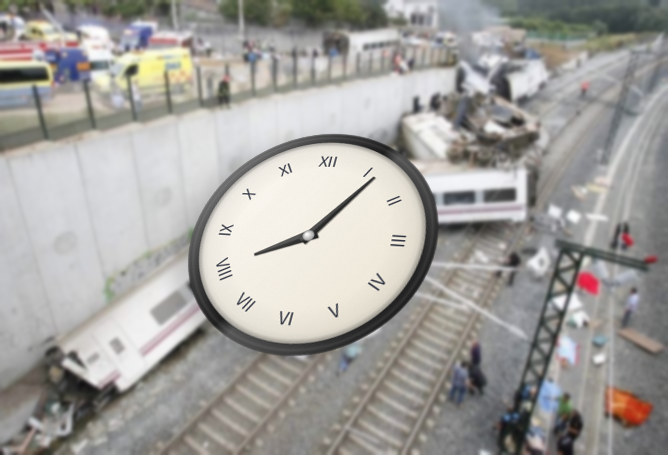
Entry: h=8 m=6
